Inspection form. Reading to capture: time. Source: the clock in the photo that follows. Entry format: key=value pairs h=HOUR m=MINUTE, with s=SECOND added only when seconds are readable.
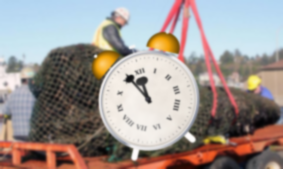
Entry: h=11 m=56
